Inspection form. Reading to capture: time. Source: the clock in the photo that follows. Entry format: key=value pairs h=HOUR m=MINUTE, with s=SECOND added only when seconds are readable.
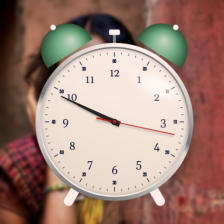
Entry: h=9 m=49 s=17
